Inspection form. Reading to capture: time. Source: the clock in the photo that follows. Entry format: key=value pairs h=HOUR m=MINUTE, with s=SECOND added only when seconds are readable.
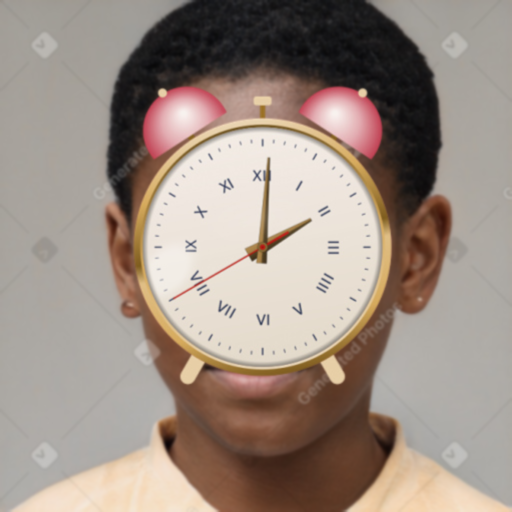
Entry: h=2 m=0 s=40
